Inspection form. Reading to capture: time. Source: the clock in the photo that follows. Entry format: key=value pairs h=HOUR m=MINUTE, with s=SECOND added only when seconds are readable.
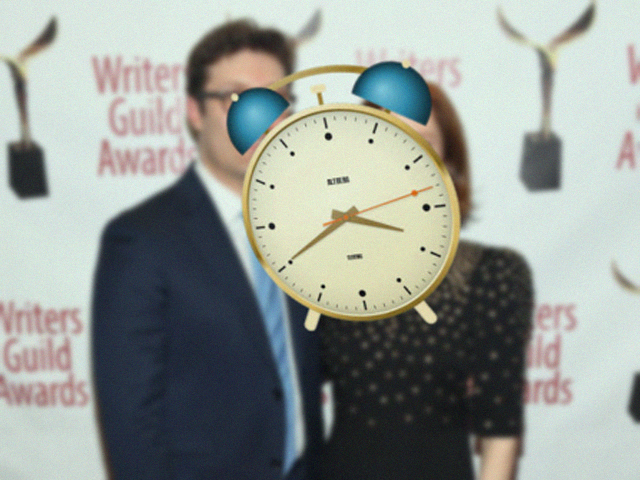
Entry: h=3 m=40 s=13
